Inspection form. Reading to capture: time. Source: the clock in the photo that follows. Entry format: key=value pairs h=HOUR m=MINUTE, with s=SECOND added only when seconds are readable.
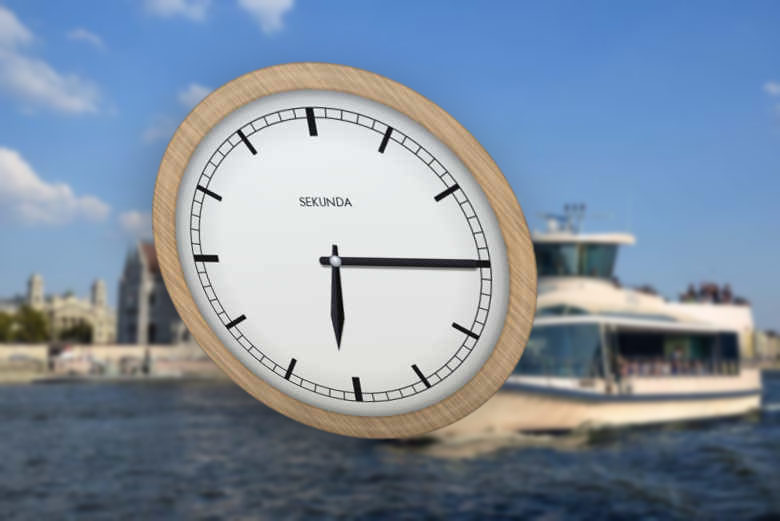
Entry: h=6 m=15
